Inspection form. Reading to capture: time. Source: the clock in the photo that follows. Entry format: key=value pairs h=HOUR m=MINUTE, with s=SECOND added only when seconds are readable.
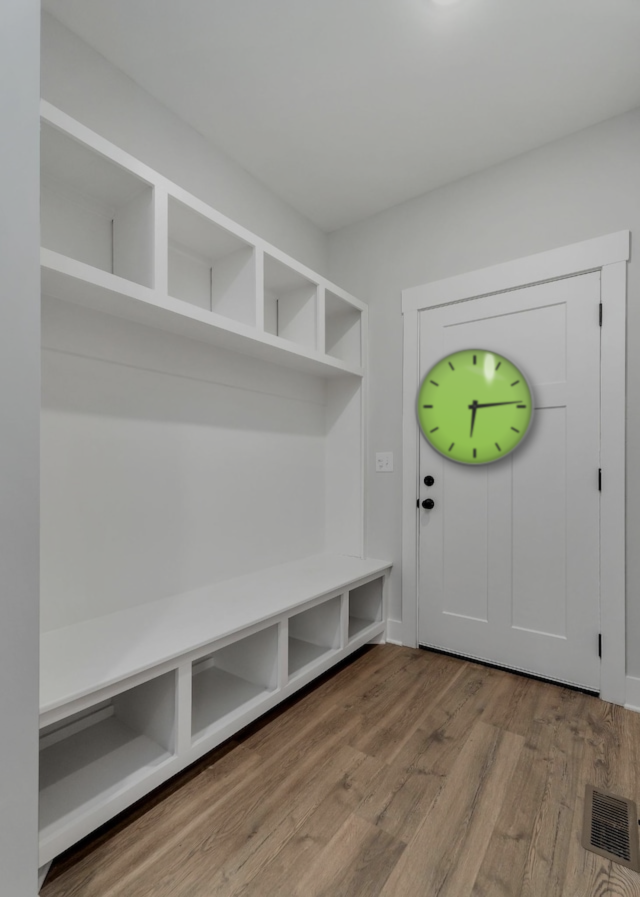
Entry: h=6 m=14
